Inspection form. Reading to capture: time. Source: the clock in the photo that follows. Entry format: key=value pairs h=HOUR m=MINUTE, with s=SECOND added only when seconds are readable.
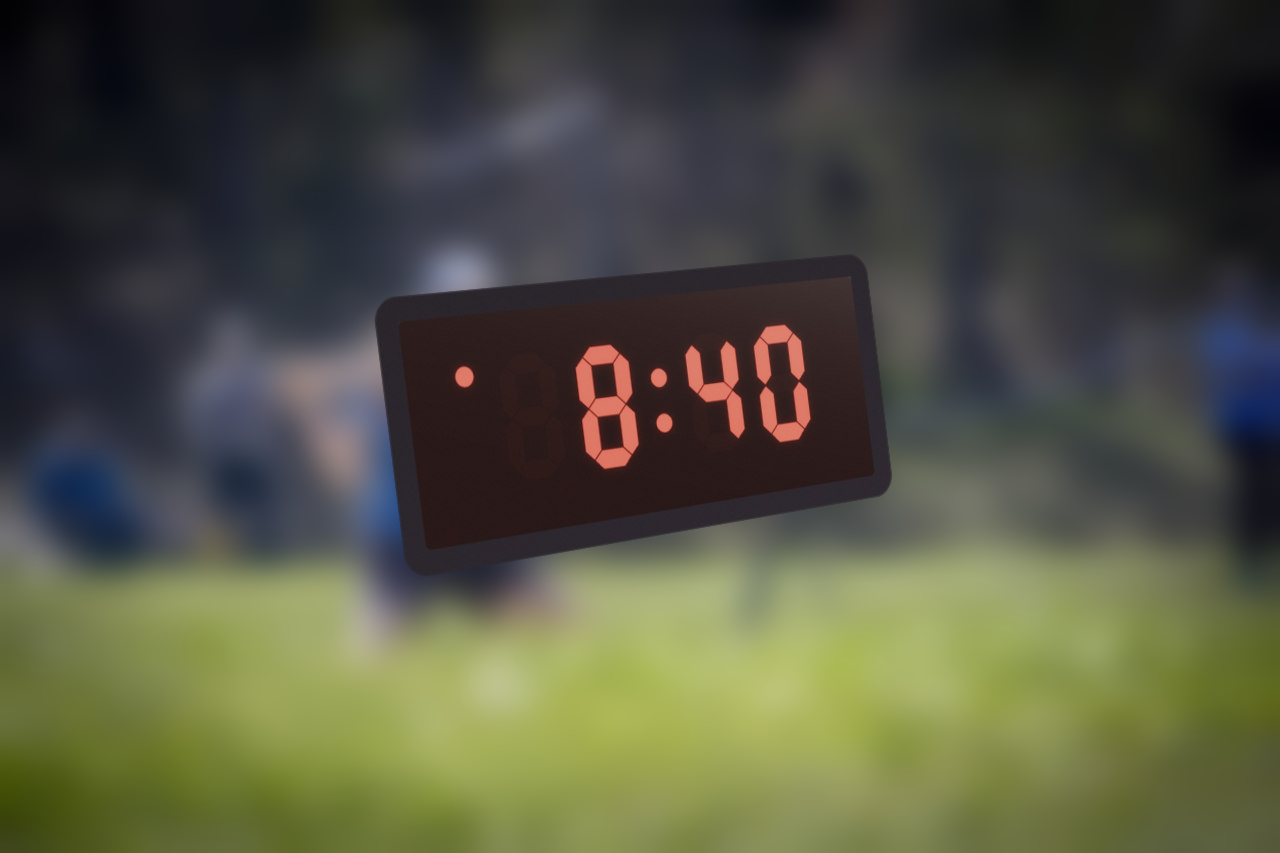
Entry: h=8 m=40
